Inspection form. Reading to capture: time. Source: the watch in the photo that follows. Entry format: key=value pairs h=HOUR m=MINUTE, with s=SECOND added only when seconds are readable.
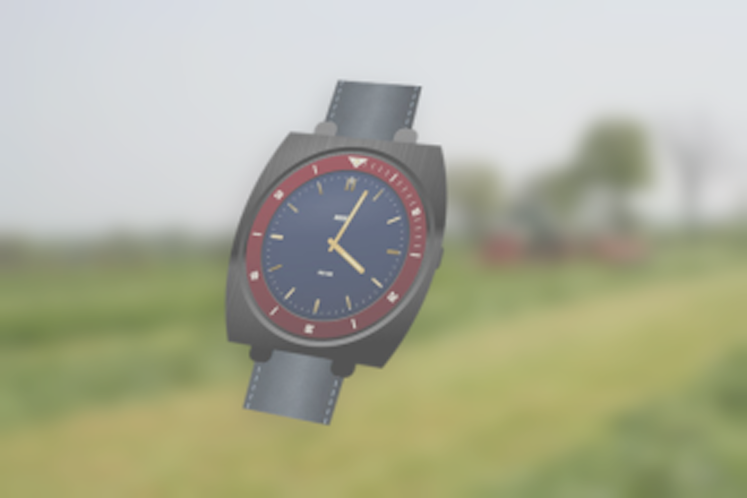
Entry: h=4 m=3
